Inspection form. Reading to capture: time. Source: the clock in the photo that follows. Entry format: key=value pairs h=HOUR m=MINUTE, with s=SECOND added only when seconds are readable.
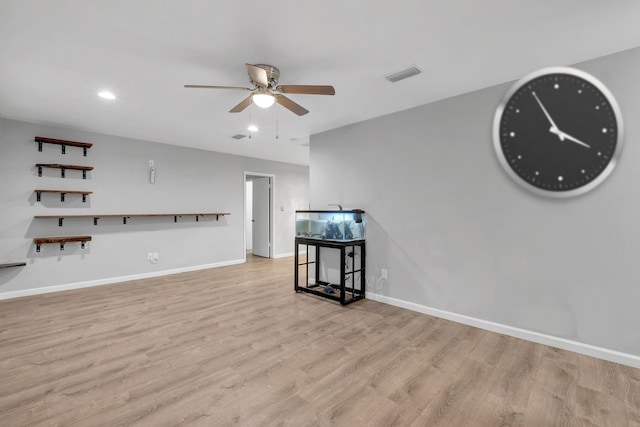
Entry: h=3 m=55
